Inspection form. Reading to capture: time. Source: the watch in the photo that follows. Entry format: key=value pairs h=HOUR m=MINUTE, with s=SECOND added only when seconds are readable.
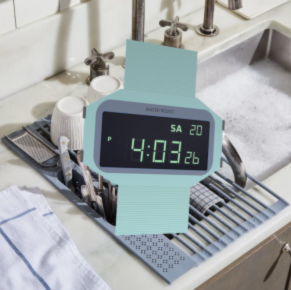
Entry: h=4 m=3 s=26
